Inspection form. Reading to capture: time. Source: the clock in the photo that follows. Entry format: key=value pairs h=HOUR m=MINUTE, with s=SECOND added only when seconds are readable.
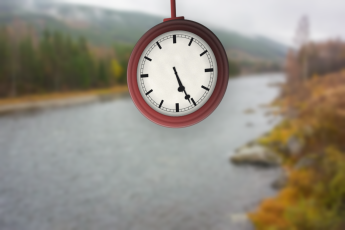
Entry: h=5 m=26
